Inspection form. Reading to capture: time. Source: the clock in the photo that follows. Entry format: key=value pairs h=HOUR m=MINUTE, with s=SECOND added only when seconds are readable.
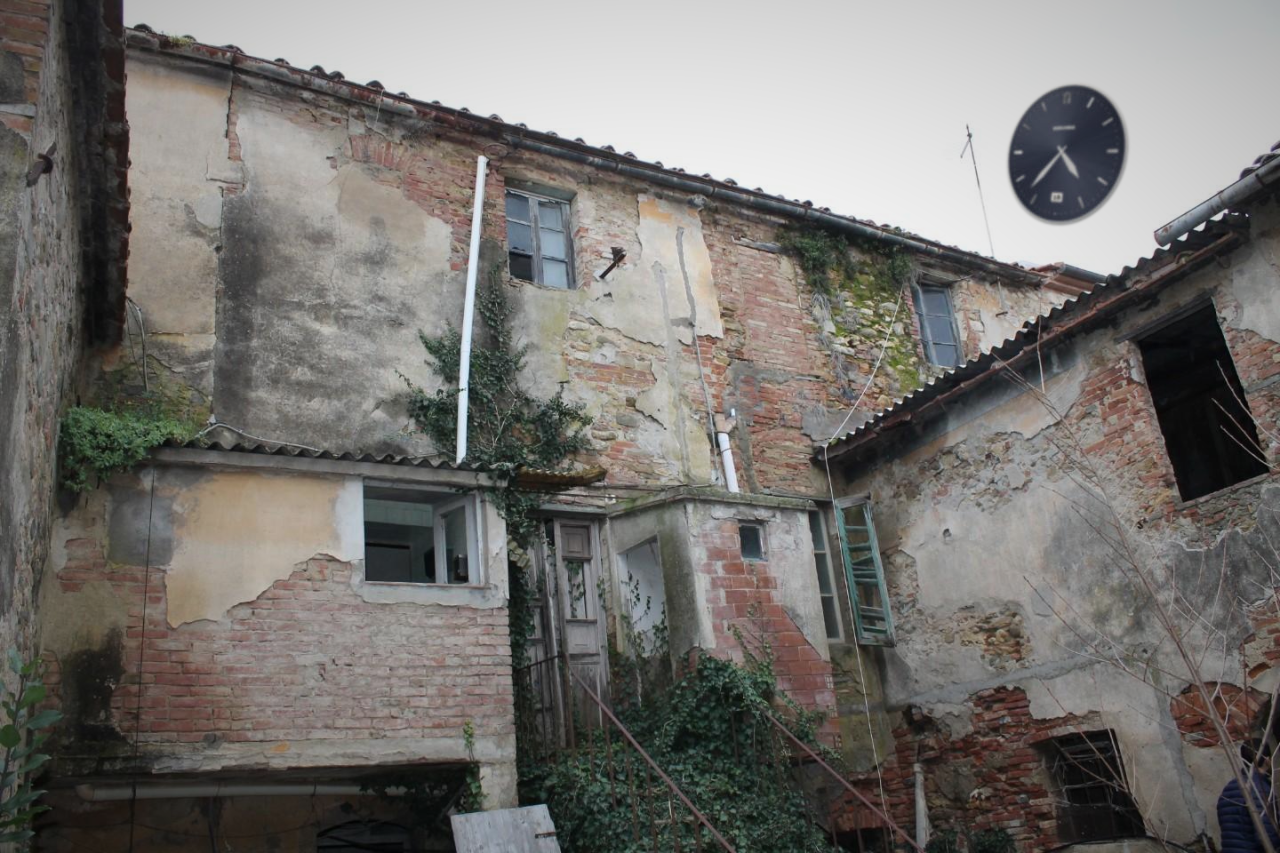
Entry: h=4 m=37
